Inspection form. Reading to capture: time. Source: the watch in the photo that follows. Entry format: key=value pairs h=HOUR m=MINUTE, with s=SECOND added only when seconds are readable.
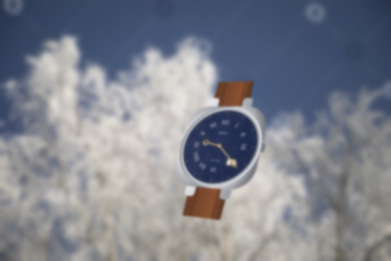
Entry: h=9 m=22
